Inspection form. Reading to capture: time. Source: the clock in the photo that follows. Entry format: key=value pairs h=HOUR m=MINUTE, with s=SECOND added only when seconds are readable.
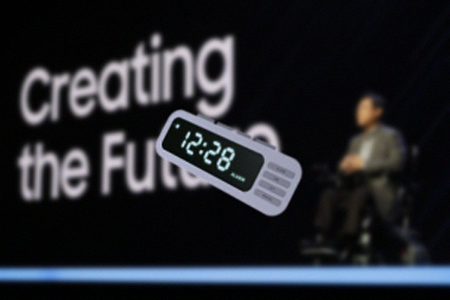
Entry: h=12 m=28
